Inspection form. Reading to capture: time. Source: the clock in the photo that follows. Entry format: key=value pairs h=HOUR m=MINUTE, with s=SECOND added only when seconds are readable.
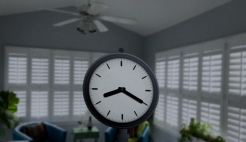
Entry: h=8 m=20
